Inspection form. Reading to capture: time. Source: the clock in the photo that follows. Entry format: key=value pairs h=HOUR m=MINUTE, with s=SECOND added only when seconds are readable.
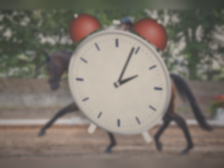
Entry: h=2 m=4
